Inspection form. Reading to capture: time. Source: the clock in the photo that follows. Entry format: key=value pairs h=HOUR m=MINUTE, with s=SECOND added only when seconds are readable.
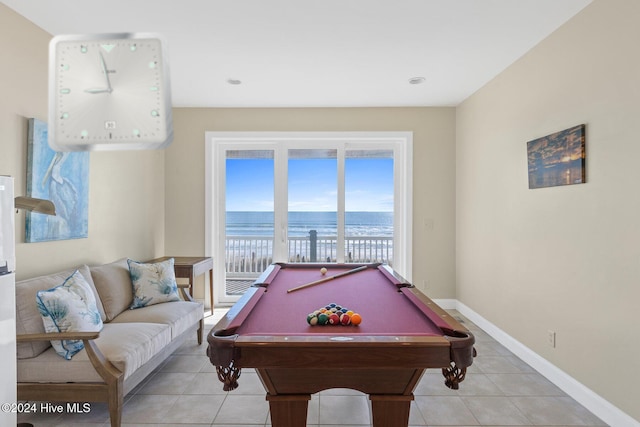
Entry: h=8 m=58
